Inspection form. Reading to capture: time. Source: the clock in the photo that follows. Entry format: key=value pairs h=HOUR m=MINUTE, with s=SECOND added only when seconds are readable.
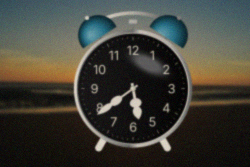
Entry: h=5 m=39
